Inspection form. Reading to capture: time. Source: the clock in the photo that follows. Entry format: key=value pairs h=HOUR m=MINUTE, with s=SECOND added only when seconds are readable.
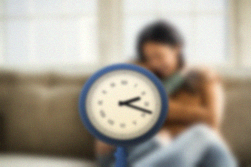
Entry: h=2 m=18
